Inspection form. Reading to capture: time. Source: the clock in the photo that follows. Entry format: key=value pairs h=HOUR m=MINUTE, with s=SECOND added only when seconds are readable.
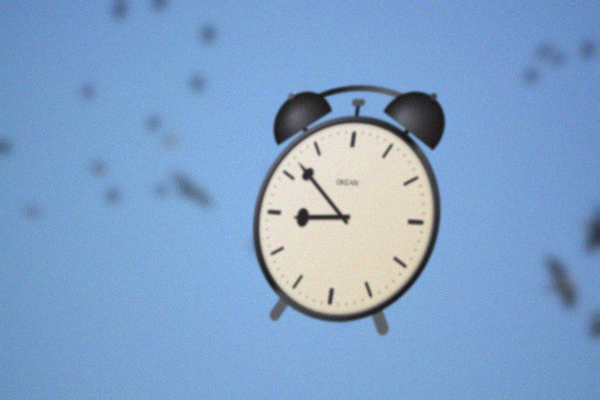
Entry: h=8 m=52
